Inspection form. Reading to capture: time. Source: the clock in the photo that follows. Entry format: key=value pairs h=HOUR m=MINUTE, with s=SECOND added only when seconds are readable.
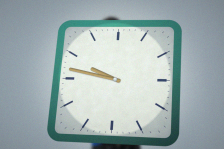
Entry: h=9 m=47
